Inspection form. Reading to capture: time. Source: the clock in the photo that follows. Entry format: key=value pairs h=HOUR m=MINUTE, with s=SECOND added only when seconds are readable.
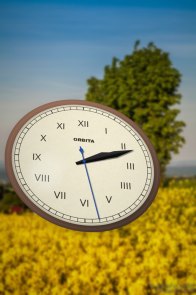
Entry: h=2 m=11 s=28
